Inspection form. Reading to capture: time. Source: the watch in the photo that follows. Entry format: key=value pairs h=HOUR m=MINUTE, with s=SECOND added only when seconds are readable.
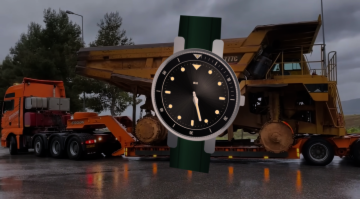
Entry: h=5 m=27
